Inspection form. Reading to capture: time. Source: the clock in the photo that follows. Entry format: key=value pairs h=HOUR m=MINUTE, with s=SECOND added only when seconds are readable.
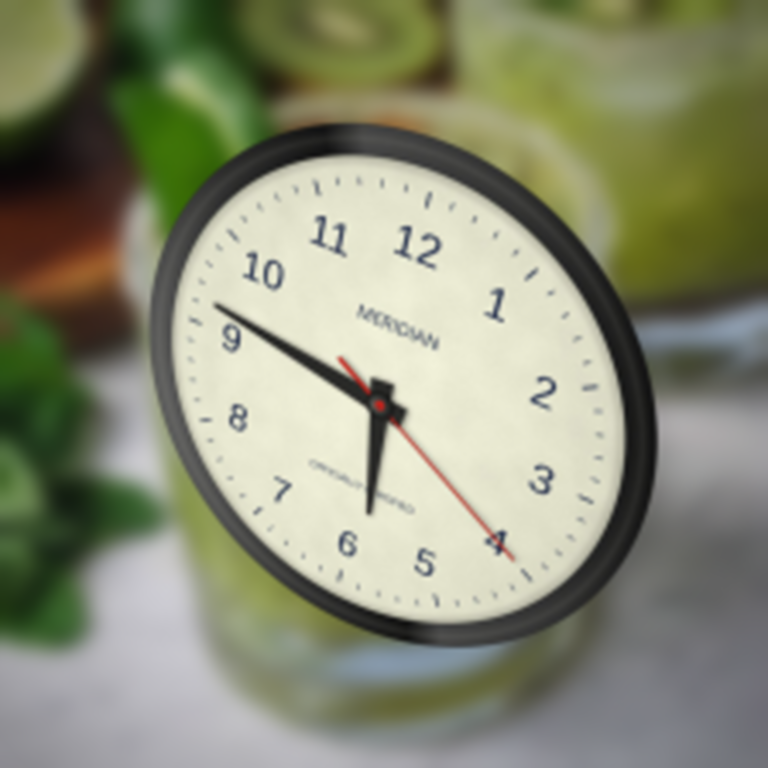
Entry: h=5 m=46 s=20
